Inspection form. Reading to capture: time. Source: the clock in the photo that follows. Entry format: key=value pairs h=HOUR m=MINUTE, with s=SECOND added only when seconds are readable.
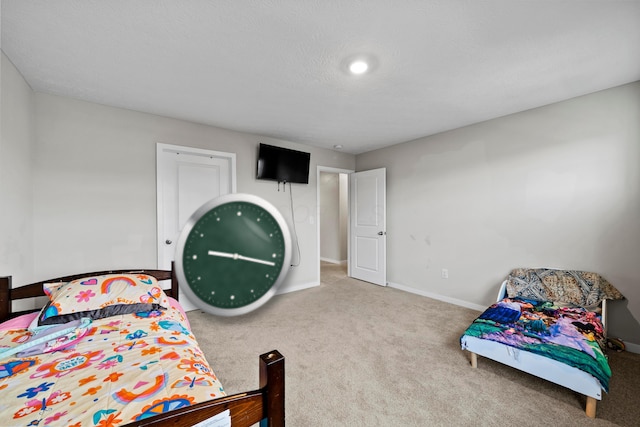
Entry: h=9 m=17
